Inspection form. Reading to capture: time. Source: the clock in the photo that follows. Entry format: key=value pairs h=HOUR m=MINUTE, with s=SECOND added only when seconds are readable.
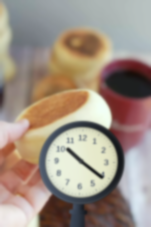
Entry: h=10 m=21
